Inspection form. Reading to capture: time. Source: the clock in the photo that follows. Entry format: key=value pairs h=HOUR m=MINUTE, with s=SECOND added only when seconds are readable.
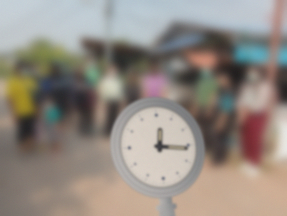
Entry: h=12 m=16
